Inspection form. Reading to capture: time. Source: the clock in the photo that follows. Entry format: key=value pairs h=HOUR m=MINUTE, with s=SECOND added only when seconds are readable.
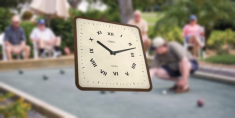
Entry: h=10 m=12
